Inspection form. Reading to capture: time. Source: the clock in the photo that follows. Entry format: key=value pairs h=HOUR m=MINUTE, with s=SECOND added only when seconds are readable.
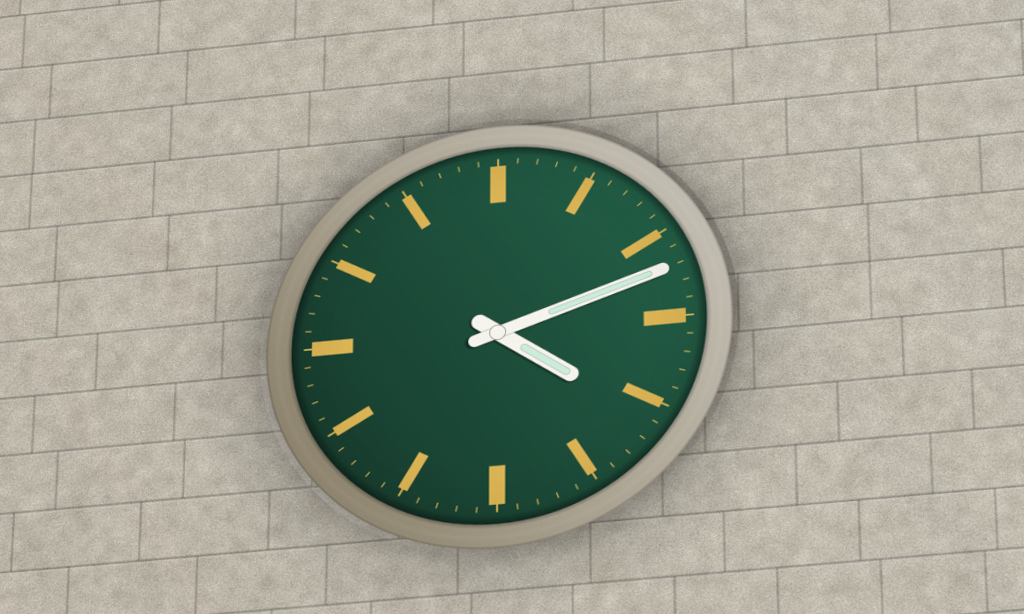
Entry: h=4 m=12
